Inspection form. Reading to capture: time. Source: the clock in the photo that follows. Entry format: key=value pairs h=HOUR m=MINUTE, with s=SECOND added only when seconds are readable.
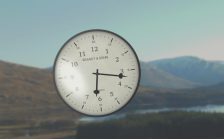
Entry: h=6 m=17
